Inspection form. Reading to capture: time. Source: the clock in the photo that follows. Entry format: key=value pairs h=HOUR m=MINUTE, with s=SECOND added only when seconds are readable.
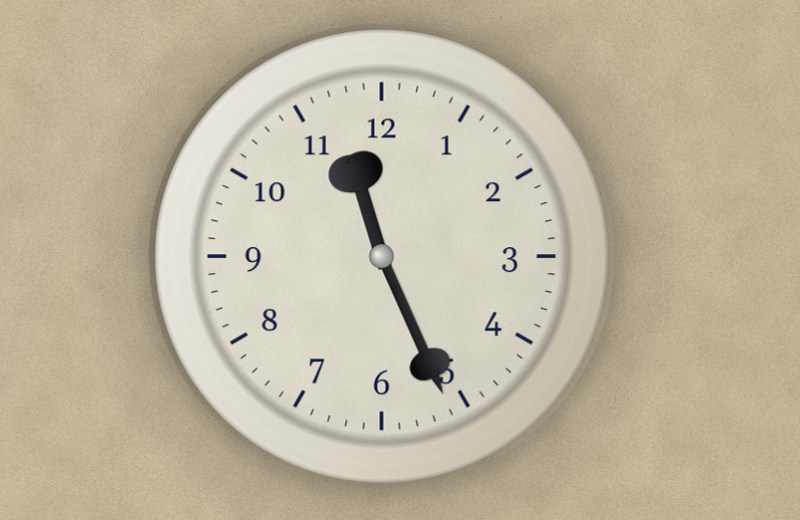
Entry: h=11 m=26
